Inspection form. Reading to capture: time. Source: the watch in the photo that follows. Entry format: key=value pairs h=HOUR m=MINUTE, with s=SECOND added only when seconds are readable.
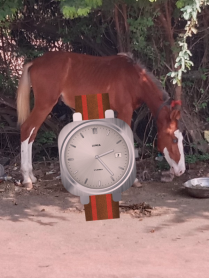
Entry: h=2 m=24
